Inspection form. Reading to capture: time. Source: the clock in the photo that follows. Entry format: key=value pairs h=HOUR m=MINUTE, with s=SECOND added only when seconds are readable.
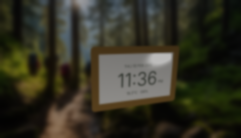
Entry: h=11 m=36
